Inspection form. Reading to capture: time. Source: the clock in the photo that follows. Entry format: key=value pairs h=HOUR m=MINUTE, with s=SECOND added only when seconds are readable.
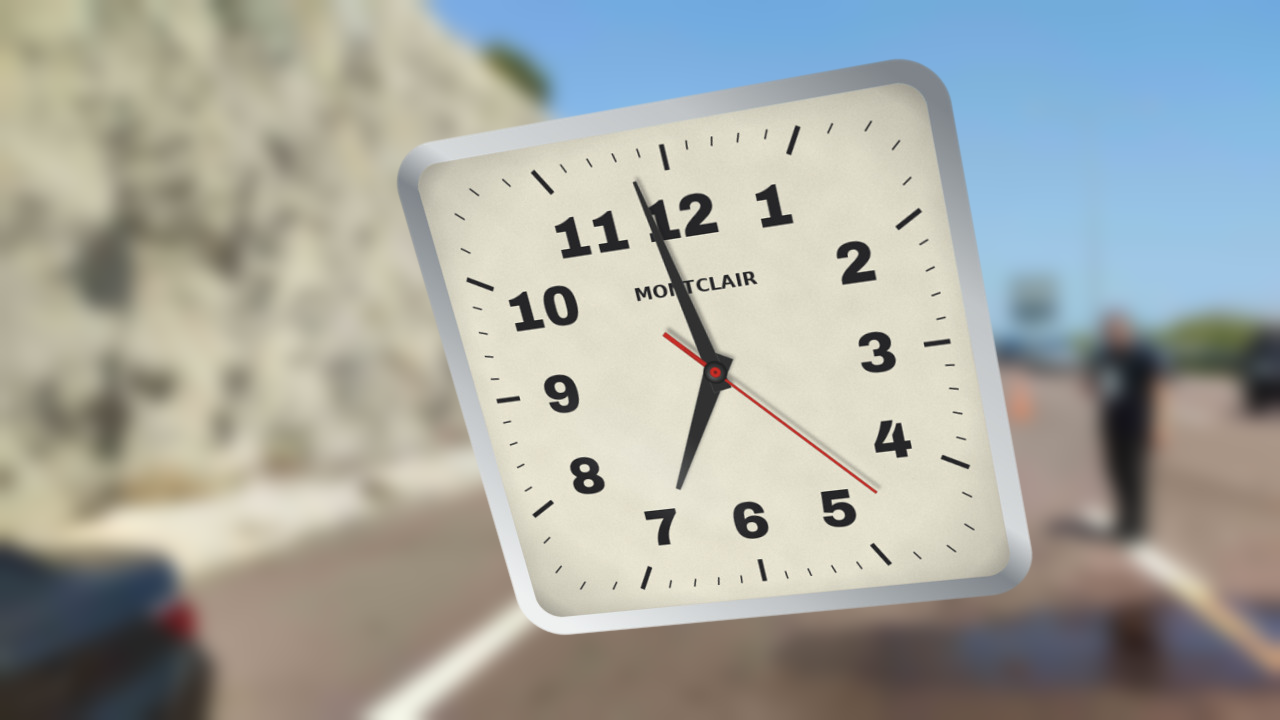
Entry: h=6 m=58 s=23
